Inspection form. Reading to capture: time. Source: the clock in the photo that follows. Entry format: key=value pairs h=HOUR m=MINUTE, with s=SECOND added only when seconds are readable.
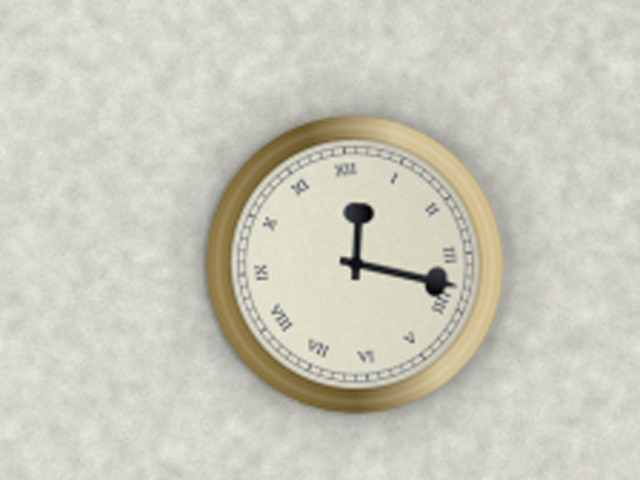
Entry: h=12 m=18
